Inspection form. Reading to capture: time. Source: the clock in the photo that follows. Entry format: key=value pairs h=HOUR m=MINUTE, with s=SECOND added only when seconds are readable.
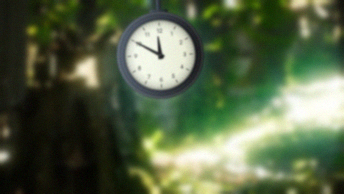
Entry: h=11 m=50
